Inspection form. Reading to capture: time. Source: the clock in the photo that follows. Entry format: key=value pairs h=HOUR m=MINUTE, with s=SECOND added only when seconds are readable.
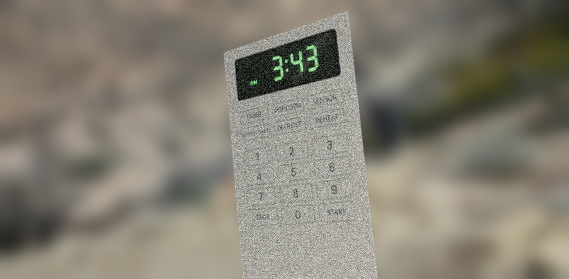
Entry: h=3 m=43
